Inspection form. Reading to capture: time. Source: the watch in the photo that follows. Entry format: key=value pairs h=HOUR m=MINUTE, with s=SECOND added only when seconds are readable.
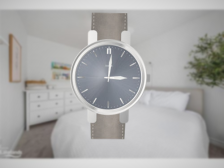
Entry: h=3 m=1
